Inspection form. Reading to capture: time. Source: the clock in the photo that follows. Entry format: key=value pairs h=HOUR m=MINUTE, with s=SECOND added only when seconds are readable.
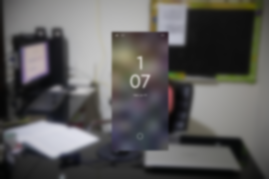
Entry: h=1 m=7
